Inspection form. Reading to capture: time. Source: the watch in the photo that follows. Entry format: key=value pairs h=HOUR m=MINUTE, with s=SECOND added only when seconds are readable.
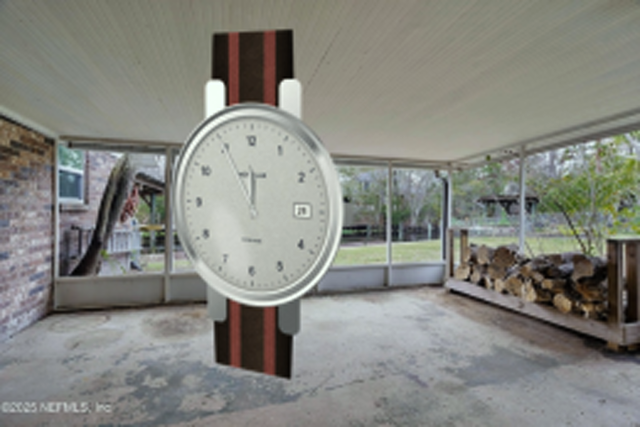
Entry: h=11 m=55
